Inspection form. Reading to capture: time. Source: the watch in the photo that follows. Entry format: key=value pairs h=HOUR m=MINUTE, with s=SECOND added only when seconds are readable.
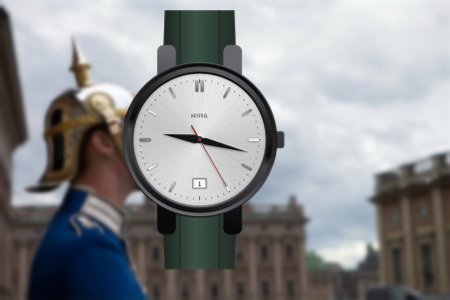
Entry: h=9 m=17 s=25
